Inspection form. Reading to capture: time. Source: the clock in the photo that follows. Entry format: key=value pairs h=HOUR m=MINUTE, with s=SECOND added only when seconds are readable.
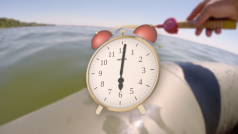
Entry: h=6 m=1
